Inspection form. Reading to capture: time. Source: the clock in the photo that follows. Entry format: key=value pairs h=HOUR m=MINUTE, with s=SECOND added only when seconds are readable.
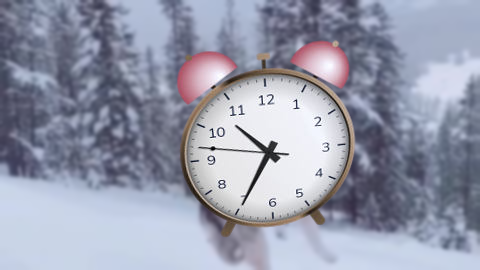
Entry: h=10 m=34 s=47
